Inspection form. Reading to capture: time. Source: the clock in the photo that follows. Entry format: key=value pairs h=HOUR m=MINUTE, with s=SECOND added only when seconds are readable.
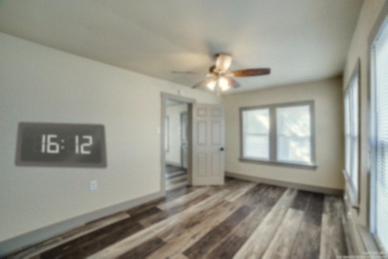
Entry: h=16 m=12
